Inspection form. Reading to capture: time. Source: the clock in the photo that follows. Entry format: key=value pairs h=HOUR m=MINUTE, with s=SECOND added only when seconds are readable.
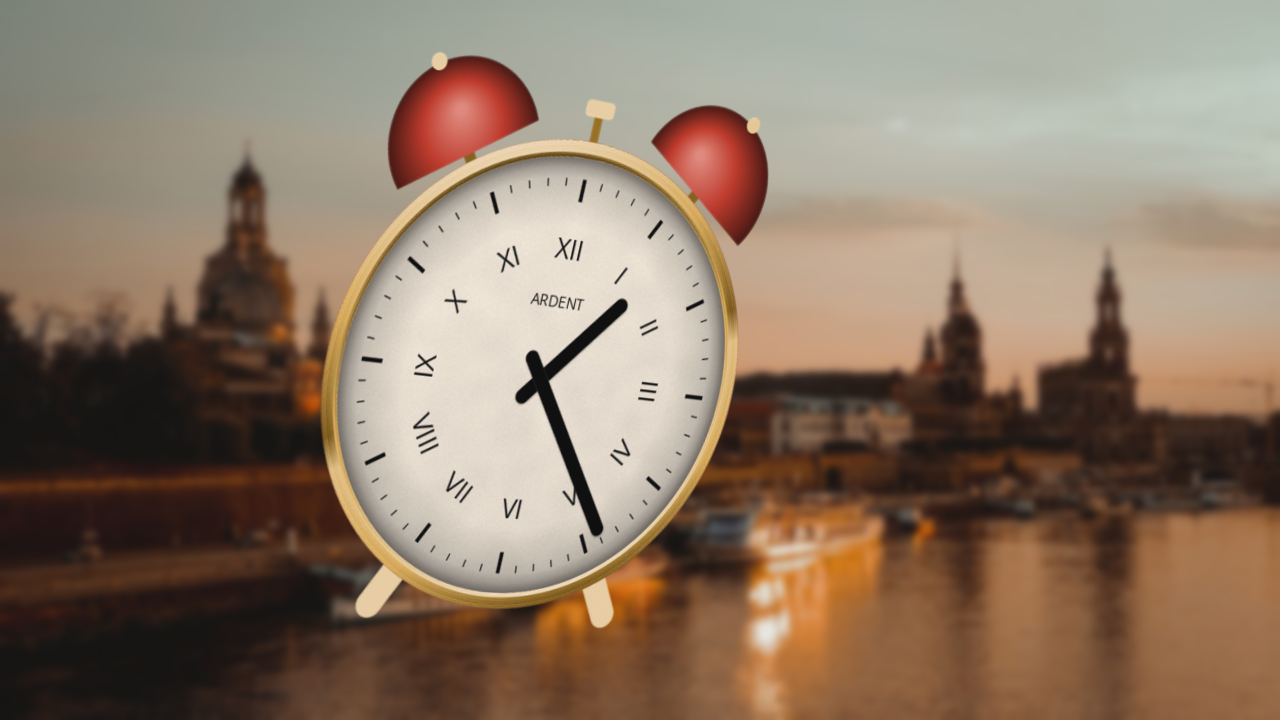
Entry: h=1 m=24
